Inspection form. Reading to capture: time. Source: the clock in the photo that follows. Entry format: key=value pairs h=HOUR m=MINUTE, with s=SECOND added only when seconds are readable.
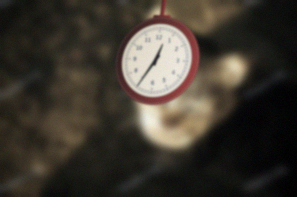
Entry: h=12 m=35
